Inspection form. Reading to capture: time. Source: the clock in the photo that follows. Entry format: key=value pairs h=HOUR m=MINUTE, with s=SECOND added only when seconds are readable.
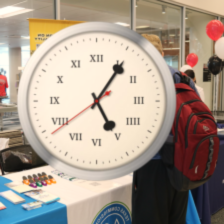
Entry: h=5 m=5 s=39
